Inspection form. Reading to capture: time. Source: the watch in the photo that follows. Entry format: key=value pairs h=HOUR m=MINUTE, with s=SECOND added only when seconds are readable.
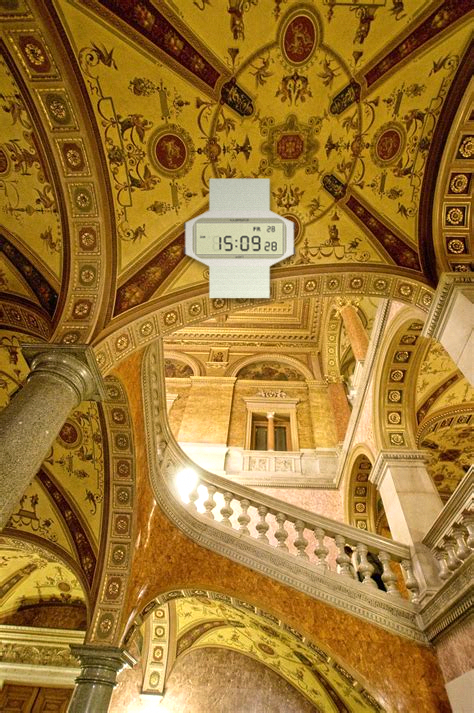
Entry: h=15 m=9 s=28
